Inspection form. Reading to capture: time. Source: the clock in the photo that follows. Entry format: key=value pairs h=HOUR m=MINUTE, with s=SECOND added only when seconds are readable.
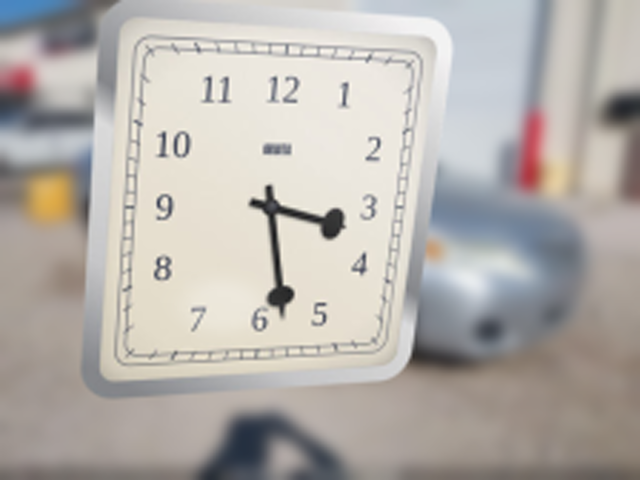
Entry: h=3 m=28
